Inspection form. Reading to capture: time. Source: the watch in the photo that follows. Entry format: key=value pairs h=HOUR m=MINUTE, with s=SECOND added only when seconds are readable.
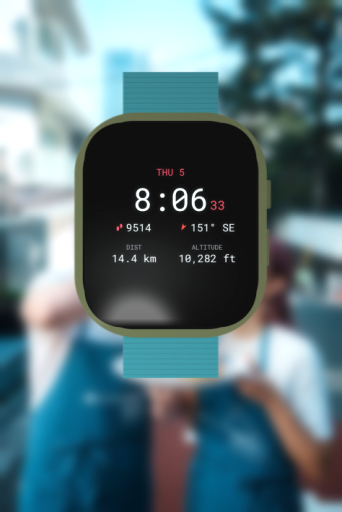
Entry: h=8 m=6 s=33
